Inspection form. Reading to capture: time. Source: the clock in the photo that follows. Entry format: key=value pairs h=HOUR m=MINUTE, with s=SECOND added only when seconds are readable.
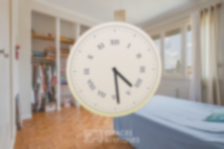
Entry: h=4 m=29
